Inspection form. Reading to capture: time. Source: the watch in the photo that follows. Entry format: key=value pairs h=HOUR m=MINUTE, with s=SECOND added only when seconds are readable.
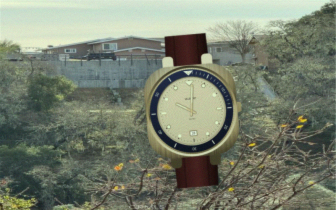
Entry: h=10 m=1
